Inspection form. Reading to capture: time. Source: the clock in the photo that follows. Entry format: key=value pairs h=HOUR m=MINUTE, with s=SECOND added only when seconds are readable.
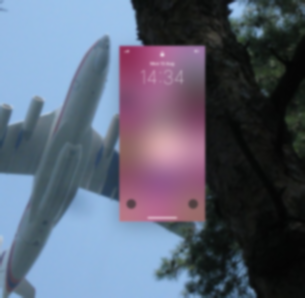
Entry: h=14 m=34
